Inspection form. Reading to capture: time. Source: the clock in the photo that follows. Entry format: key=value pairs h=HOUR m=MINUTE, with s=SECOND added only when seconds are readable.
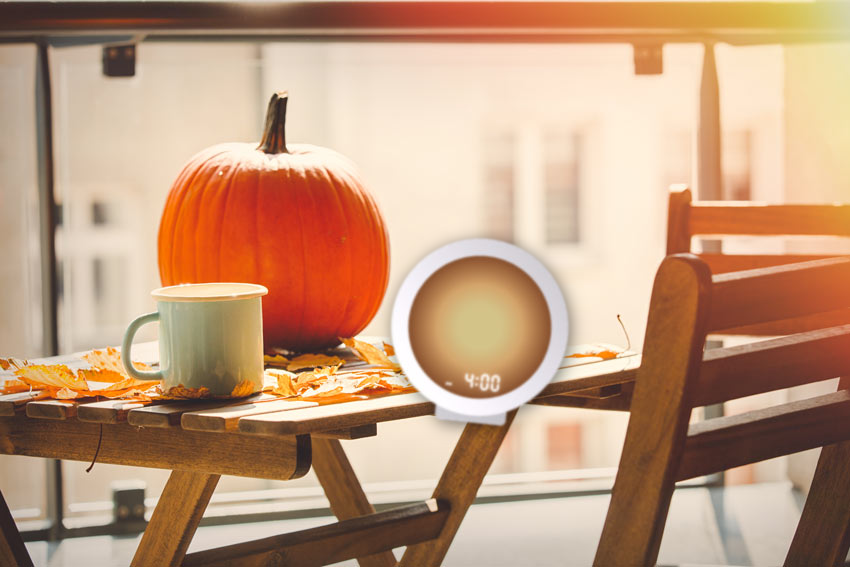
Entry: h=4 m=0
